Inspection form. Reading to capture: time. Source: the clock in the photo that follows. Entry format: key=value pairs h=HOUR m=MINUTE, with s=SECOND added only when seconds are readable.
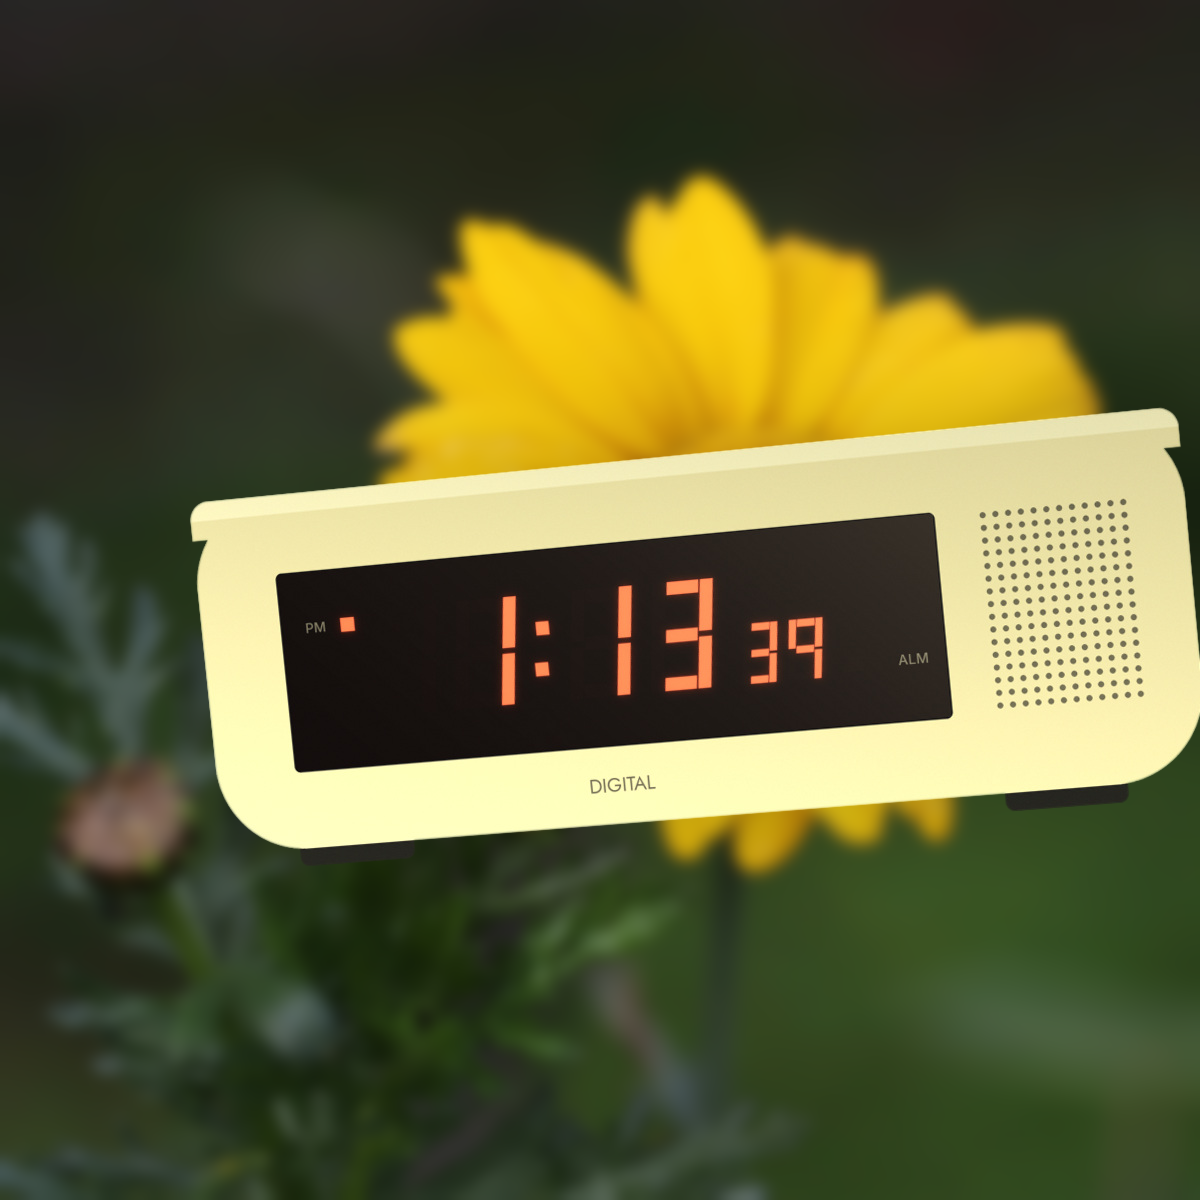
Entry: h=1 m=13 s=39
